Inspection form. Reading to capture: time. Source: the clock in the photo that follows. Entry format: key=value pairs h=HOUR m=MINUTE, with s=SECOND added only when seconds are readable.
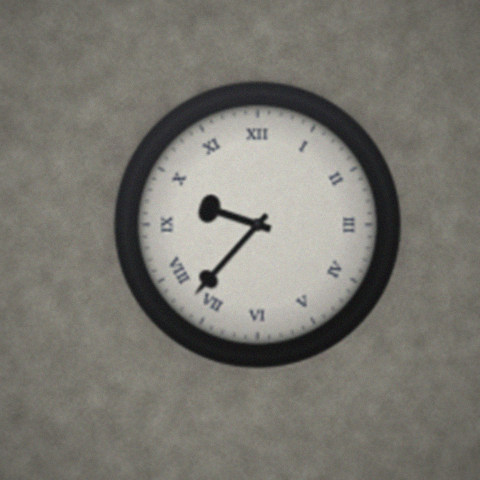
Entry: h=9 m=37
